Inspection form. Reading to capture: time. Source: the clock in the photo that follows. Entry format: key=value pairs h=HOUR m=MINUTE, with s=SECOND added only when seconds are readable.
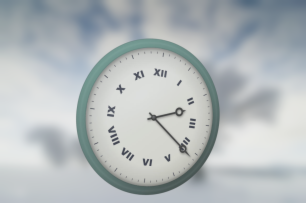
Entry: h=2 m=21
